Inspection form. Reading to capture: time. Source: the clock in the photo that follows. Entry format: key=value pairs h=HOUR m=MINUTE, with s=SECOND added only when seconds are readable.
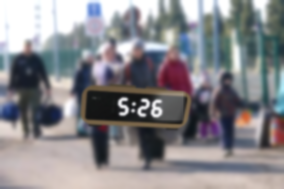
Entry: h=5 m=26
